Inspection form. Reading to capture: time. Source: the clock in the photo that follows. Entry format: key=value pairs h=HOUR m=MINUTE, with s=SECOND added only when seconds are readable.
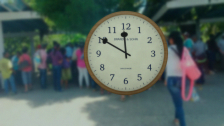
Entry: h=11 m=50
